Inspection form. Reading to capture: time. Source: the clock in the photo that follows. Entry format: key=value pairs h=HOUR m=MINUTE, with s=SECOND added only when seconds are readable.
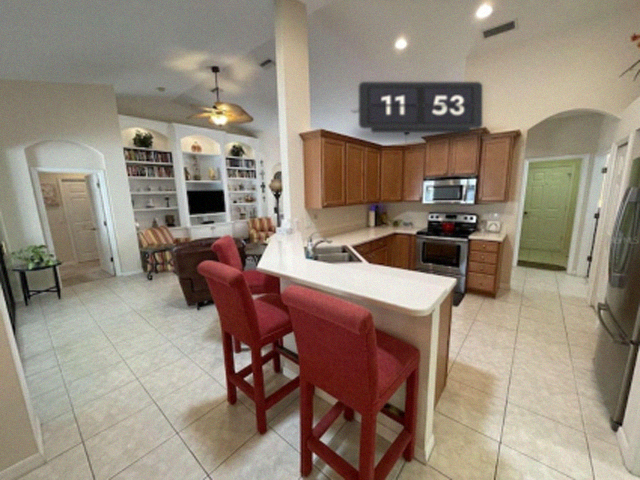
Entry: h=11 m=53
